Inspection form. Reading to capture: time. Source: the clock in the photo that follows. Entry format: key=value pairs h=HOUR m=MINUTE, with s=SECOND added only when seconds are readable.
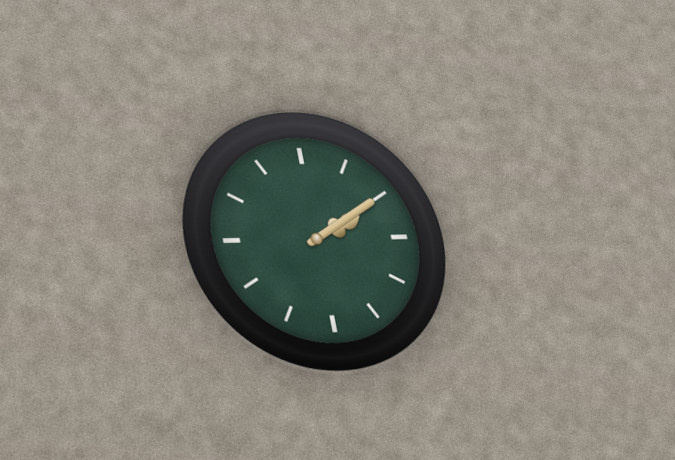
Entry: h=2 m=10
